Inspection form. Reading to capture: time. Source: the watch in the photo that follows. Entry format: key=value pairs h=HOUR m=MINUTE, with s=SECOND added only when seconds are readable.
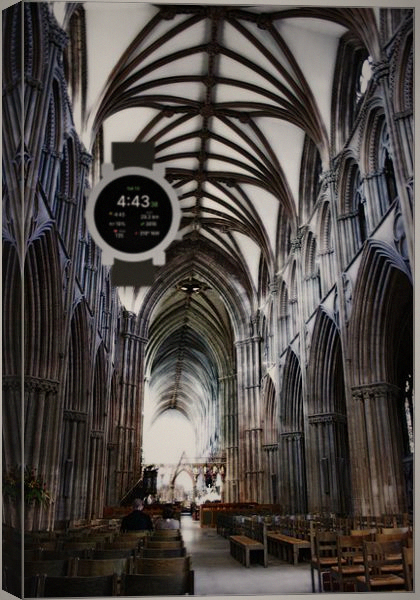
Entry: h=4 m=43
